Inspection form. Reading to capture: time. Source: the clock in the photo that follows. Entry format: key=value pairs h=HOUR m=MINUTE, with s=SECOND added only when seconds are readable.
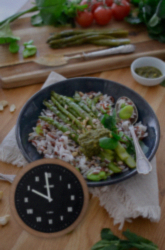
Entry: h=9 m=59
